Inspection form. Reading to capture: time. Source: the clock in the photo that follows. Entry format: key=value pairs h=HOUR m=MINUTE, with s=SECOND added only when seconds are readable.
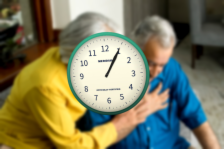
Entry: h=1 m=5
